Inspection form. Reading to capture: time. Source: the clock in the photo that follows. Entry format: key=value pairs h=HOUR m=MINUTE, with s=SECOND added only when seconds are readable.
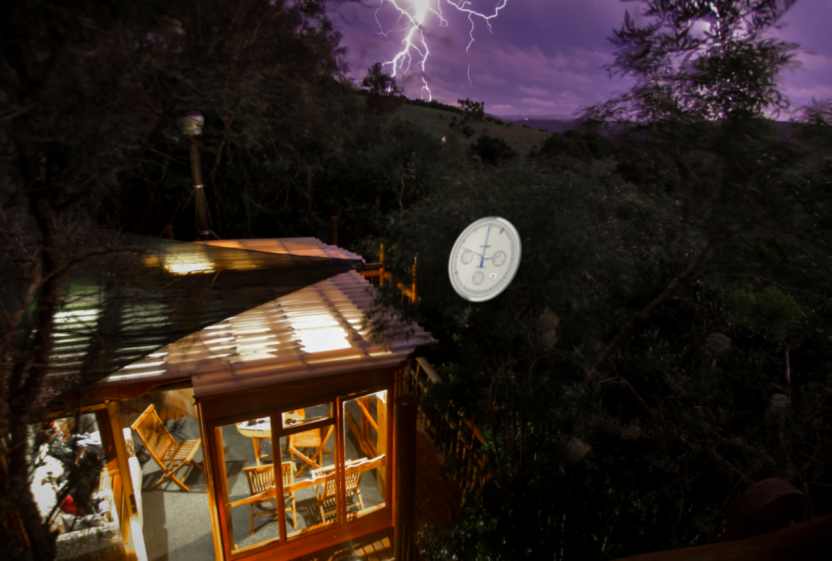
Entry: h=2 m=48
